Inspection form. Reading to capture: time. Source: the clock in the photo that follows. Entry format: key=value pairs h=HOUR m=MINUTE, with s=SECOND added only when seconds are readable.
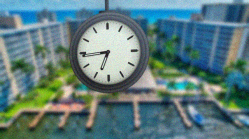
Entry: h=6 m=44
